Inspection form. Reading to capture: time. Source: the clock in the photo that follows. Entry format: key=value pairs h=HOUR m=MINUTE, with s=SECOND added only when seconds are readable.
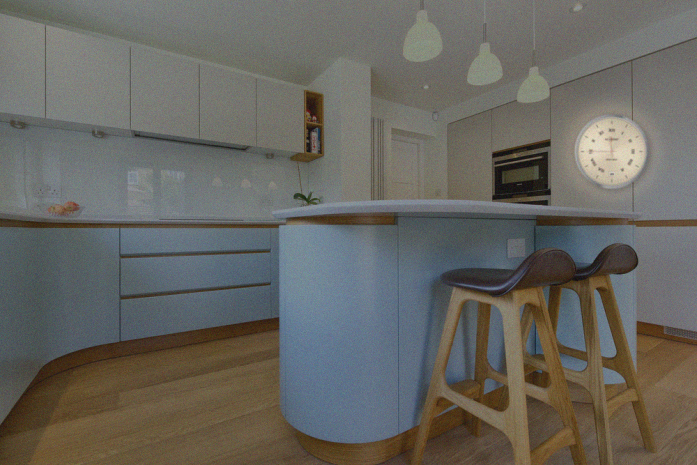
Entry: h=11 m=45
